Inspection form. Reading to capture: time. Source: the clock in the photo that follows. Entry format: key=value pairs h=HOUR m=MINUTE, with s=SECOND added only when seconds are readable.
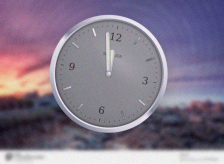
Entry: h=11 m=58
